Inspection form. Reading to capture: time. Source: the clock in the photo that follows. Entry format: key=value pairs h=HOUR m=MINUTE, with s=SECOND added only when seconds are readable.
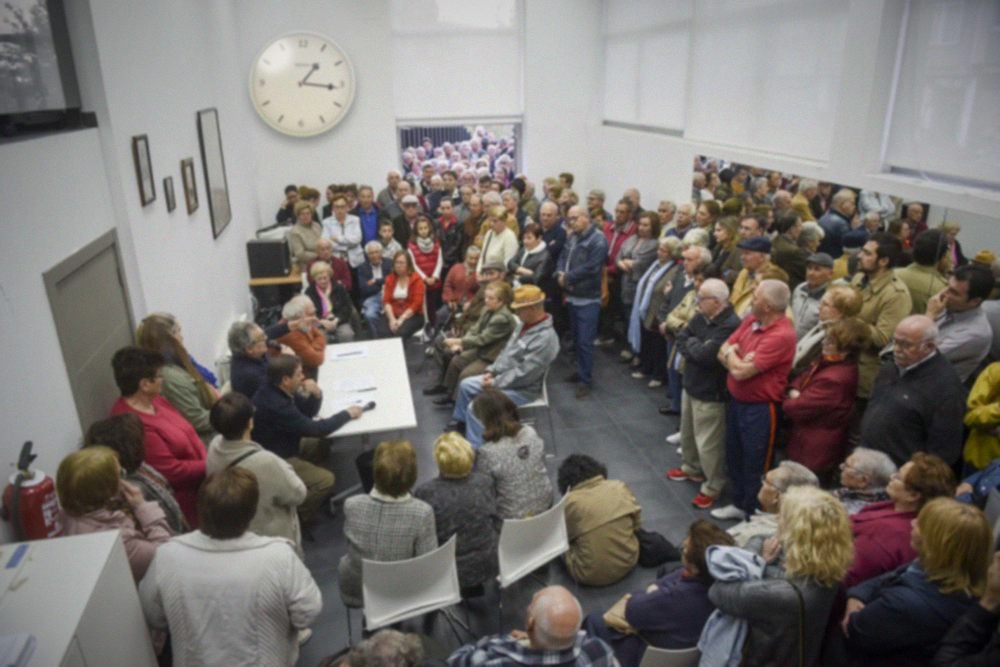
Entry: h=1 m=16
